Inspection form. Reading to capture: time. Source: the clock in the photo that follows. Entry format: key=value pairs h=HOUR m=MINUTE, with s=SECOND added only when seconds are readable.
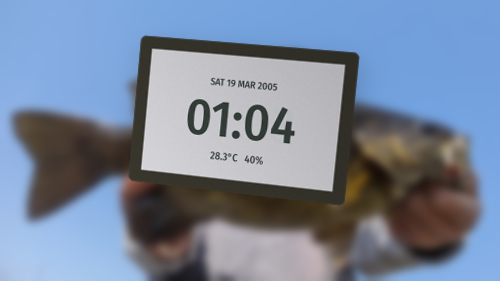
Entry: h=1 m=4
